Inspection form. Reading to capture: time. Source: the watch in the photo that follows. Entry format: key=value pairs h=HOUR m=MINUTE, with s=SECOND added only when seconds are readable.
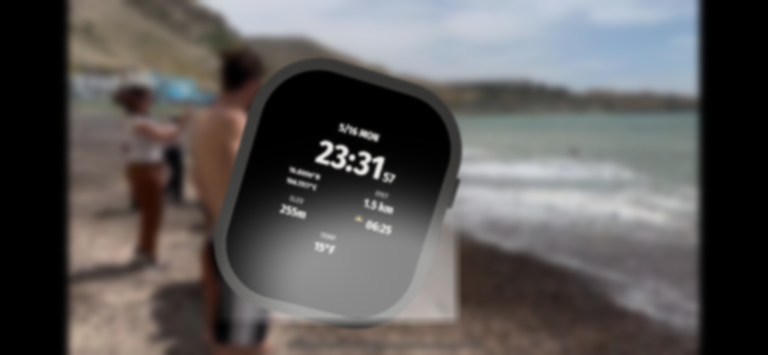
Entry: h=23 m=31
